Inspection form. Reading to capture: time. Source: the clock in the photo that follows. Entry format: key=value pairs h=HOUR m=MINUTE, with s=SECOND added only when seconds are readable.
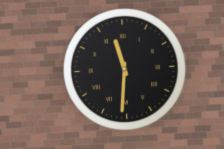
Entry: h=11 m=31
